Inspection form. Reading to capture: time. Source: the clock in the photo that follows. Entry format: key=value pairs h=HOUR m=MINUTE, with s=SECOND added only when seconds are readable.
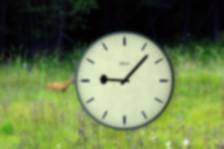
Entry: h=9 m=7
